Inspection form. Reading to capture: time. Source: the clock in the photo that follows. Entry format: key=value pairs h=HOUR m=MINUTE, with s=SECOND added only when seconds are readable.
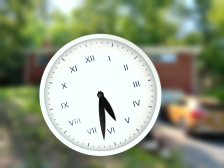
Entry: h=5 m=32
